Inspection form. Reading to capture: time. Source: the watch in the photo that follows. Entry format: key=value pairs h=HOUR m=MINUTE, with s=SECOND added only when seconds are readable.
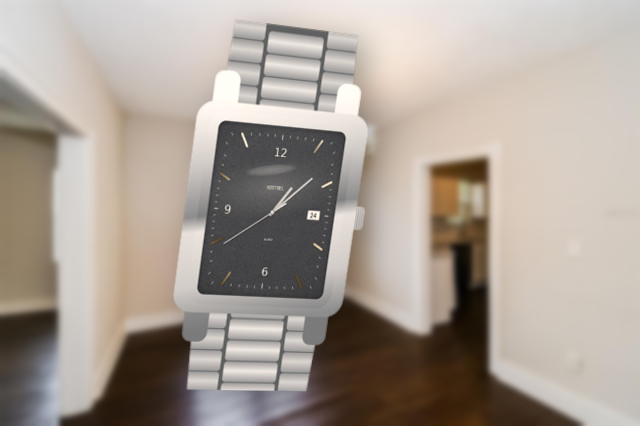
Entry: h=1 m=7 s=39
